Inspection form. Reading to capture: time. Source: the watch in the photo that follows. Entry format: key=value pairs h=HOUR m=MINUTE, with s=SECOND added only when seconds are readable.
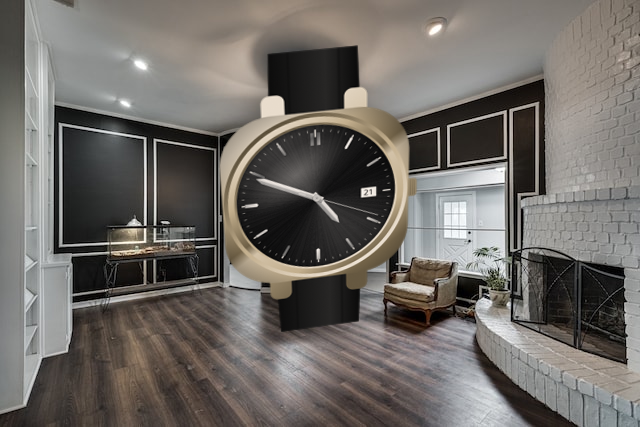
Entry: h=4 m=49 s=19
